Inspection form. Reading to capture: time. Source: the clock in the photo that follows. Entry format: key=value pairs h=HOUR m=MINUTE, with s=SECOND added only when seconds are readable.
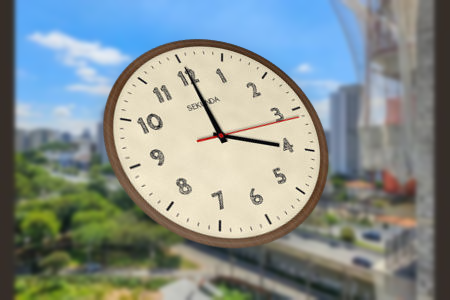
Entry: h=4 m=0 s=16
